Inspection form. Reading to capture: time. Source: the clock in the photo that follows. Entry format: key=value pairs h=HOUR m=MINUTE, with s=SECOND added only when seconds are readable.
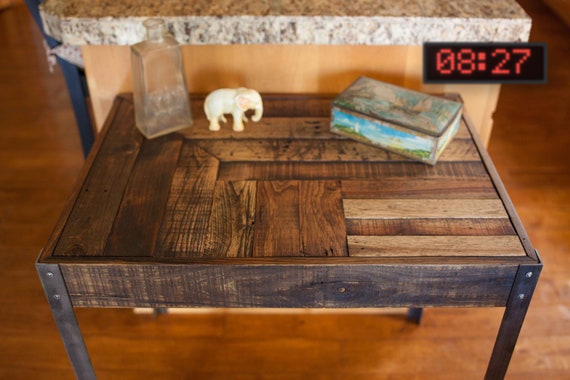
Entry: h=8 m=27
